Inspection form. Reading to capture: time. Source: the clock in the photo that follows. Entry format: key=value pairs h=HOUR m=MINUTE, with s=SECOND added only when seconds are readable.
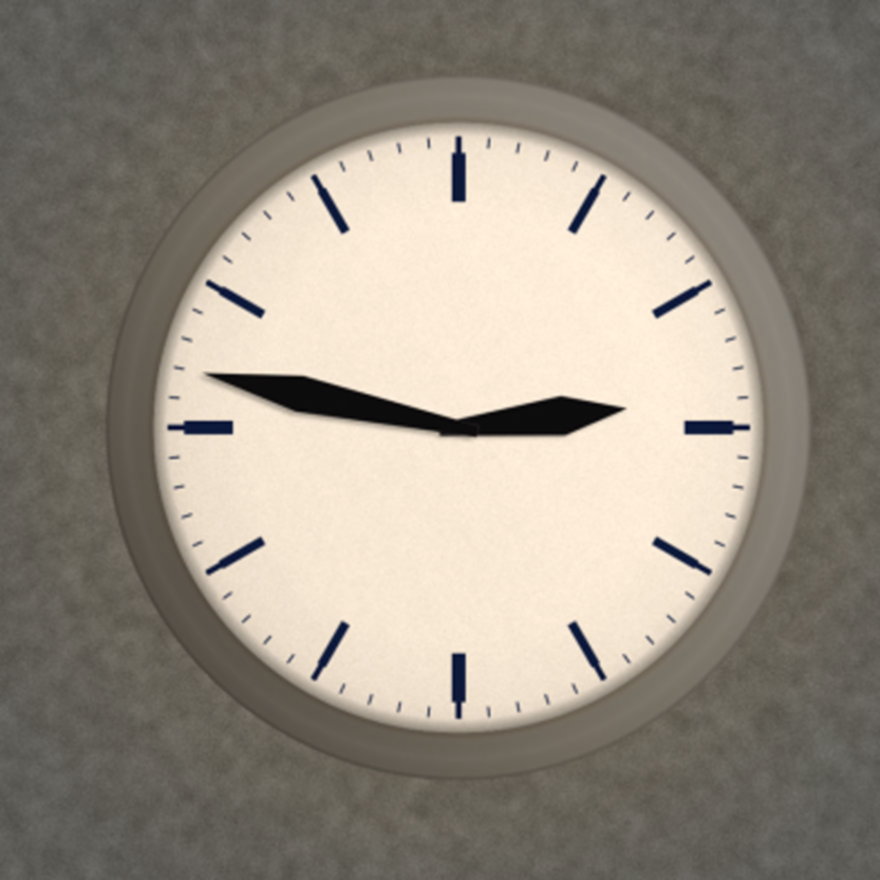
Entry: h=2 m=47
